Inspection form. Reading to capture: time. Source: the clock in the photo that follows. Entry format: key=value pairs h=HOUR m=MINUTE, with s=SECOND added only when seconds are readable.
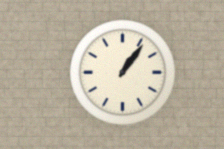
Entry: h=1 m=6
